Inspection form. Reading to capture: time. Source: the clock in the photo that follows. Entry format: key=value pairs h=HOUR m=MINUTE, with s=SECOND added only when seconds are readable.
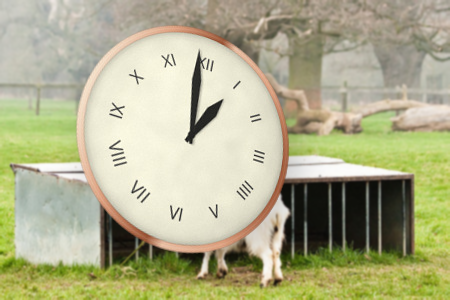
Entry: h=12 m=59
